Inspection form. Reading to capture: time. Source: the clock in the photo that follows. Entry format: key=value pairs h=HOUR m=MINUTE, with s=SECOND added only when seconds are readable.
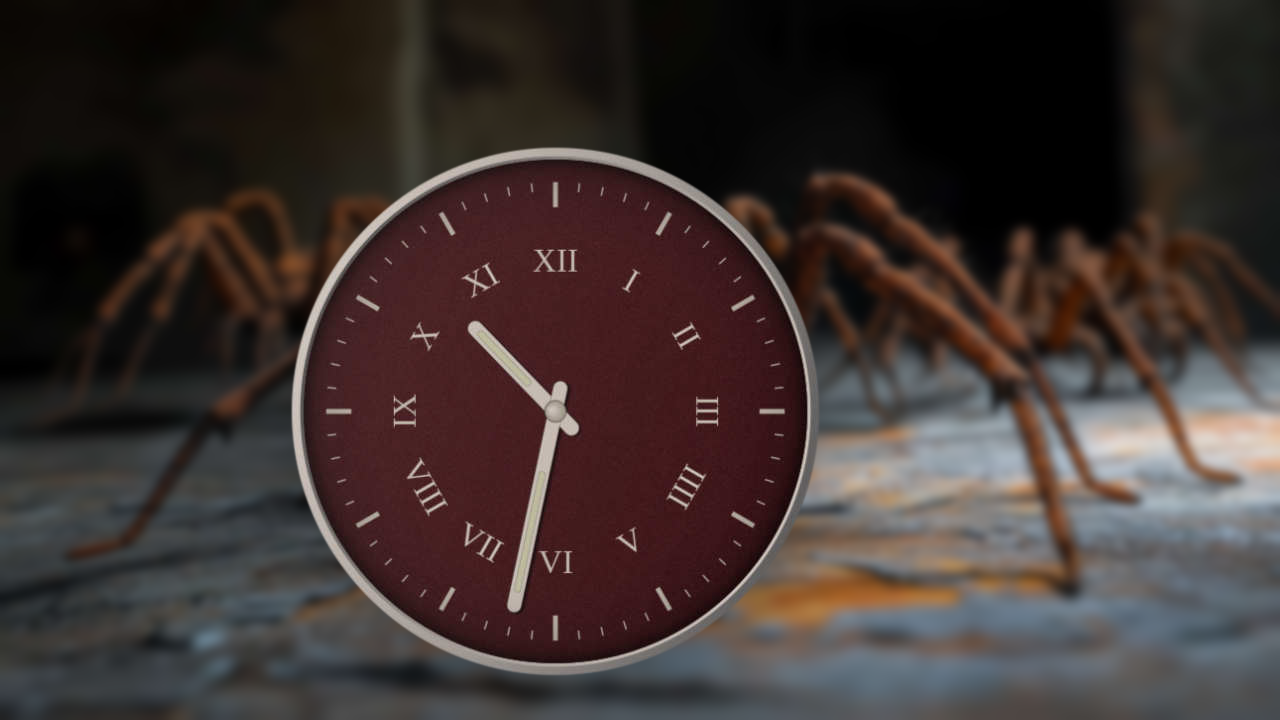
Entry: h=10 m=32
